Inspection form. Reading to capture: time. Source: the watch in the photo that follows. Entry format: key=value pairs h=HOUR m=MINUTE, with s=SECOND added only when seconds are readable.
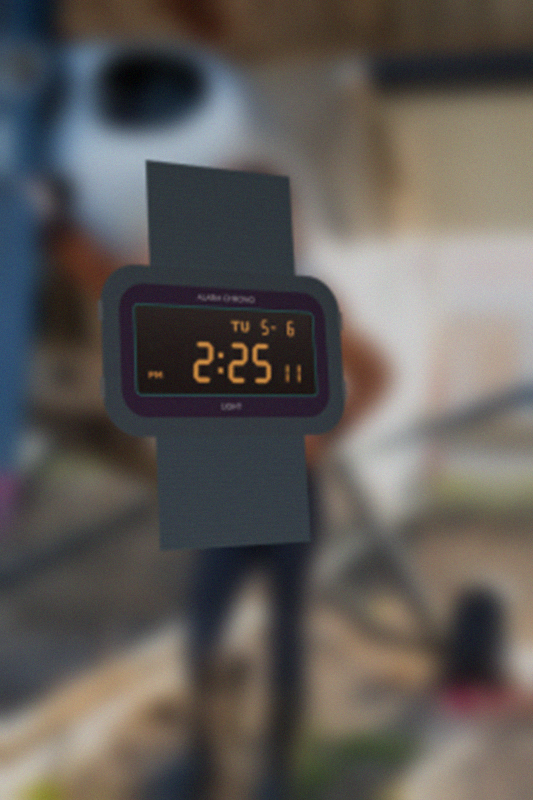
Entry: h=2 m=25 s=11
